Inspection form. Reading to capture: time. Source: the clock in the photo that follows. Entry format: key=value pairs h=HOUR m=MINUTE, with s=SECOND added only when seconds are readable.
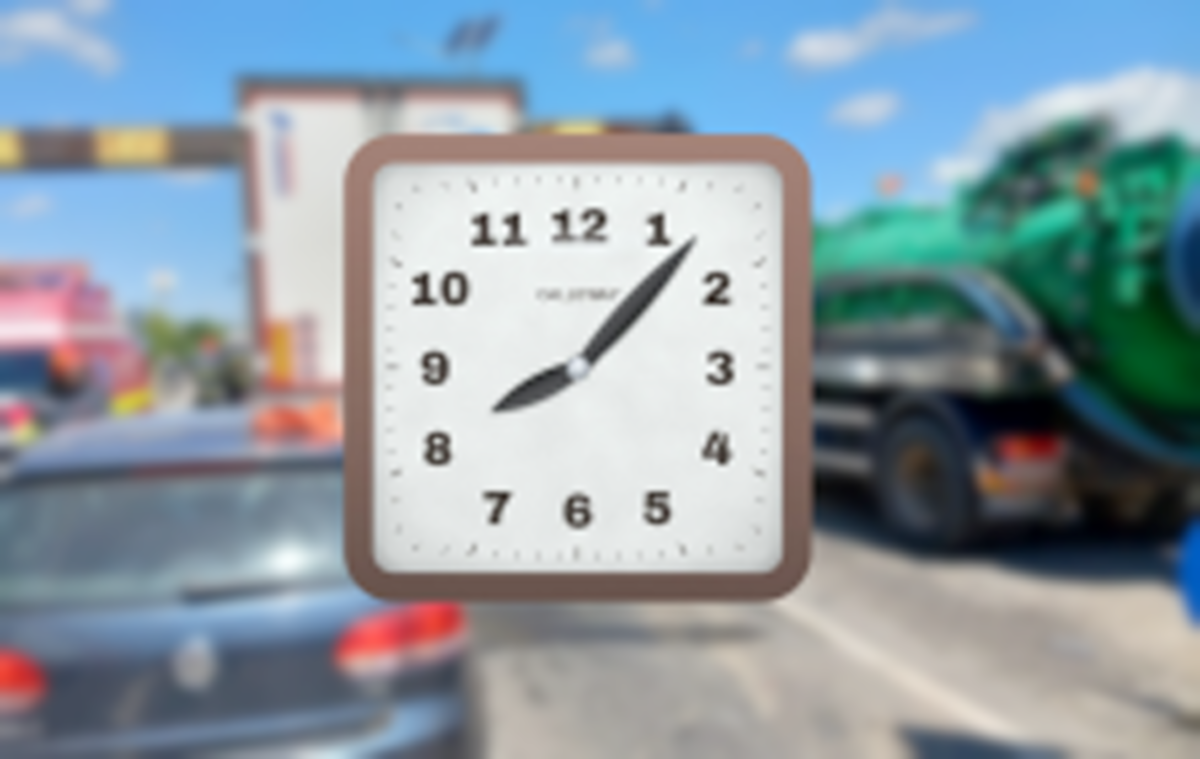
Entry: h=8 m=7
